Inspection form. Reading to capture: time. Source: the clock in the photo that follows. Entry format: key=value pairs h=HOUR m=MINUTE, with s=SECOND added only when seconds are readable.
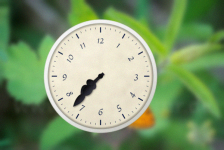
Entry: h=7 m=37
